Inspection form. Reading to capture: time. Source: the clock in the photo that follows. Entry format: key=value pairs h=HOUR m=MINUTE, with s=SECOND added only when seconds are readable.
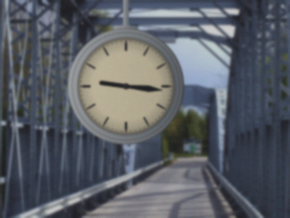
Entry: h=9 m=16
